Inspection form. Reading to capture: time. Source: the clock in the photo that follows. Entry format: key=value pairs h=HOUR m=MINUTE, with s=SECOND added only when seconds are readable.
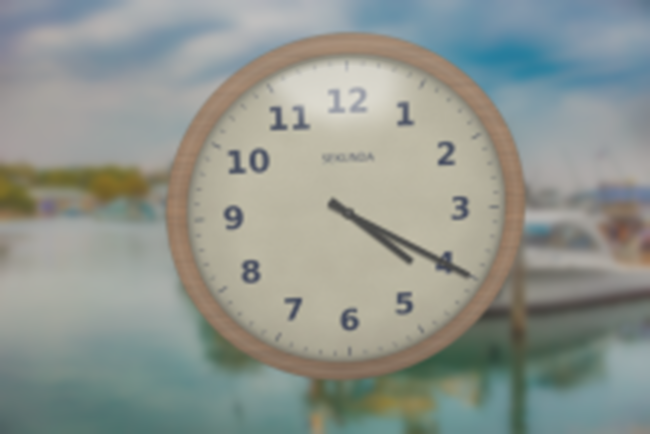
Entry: h=4 m=20
